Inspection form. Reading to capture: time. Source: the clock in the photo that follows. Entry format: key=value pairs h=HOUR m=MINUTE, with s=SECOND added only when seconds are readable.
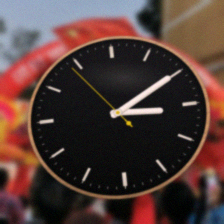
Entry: h=3 m=9 s=54
